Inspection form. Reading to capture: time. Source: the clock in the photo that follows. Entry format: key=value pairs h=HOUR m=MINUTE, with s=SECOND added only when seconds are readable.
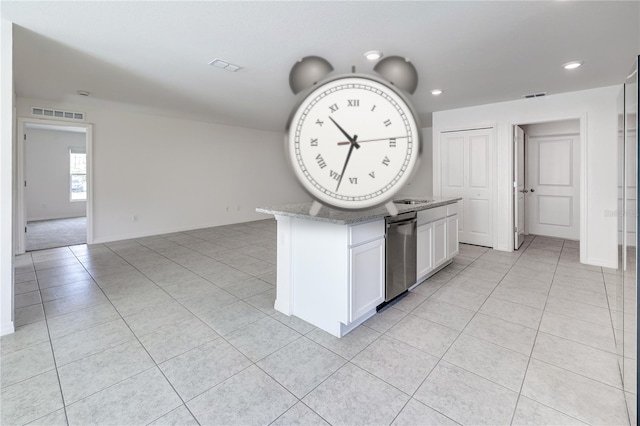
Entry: h=10 m=33 s=14
